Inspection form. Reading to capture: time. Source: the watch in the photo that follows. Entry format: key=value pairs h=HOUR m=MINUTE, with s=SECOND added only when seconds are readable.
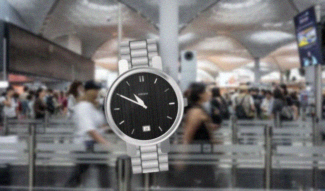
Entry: h=10 m=50
